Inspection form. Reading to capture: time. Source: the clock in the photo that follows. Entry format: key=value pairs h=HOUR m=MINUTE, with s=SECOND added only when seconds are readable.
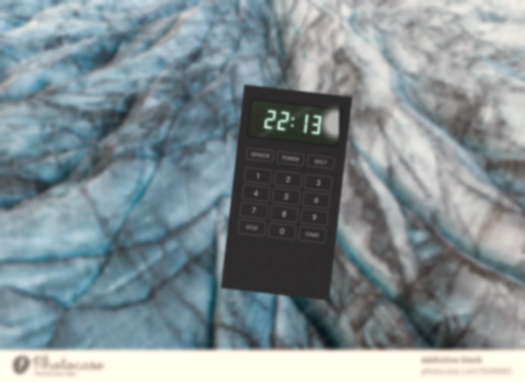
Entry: h=22 m=13
